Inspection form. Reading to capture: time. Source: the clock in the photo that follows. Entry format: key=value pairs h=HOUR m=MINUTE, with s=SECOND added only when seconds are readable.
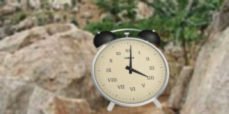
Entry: h=4 m=1
